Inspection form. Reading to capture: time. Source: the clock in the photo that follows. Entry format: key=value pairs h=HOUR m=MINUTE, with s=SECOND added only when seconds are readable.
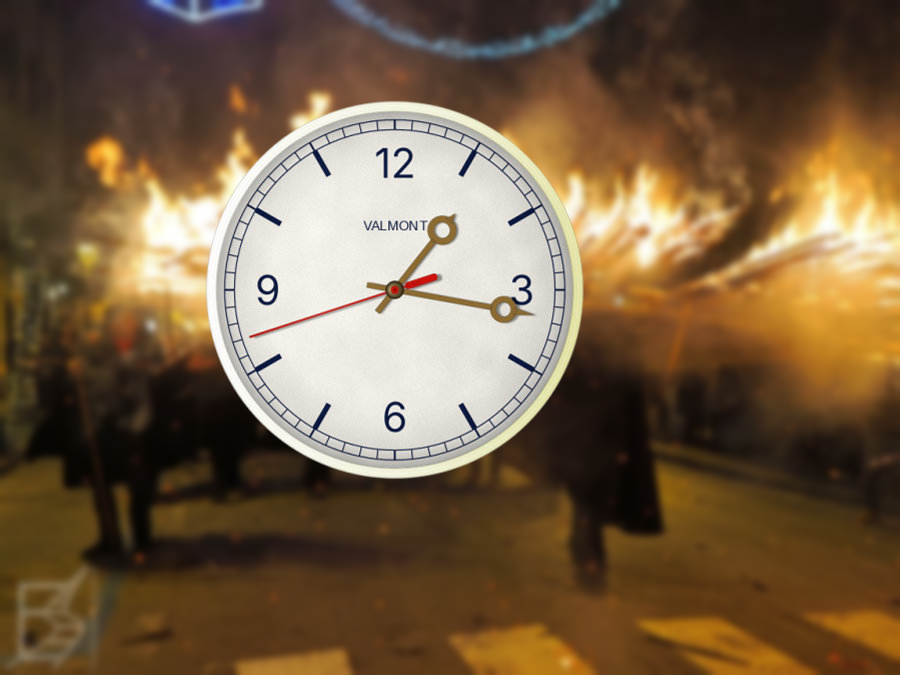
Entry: h=1 m=16 s=42
